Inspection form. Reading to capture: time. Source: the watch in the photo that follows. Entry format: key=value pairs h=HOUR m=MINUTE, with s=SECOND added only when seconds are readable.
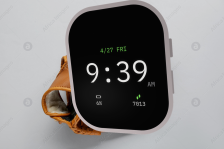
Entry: h=9 m=39
